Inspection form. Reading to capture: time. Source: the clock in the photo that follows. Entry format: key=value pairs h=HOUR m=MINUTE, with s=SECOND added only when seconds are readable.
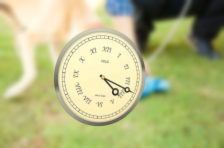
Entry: h=4 m=18
